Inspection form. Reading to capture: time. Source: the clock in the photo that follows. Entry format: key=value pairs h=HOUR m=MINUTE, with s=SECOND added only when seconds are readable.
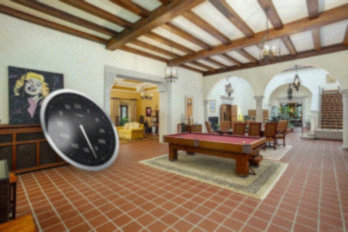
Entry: h=5 m=27
